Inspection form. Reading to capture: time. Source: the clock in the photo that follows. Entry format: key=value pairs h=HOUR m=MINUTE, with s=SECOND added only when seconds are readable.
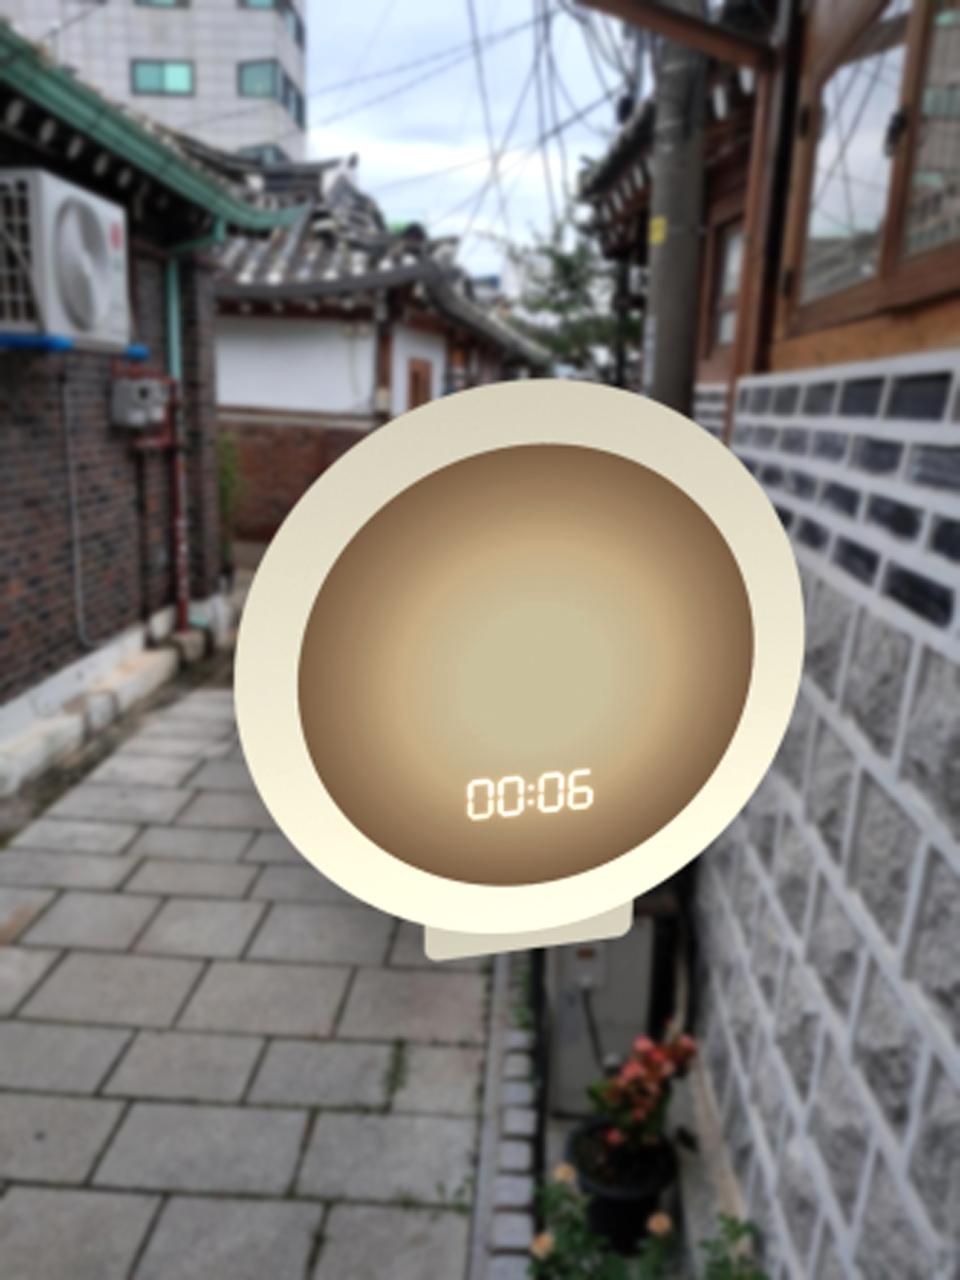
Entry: h=0 m=6
